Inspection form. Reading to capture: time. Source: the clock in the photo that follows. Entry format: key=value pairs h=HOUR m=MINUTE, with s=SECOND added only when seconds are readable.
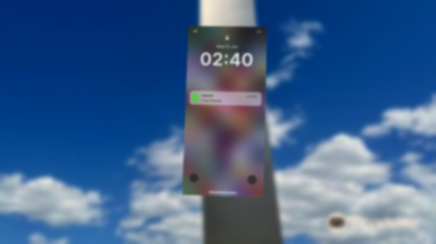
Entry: h=2 m=40
